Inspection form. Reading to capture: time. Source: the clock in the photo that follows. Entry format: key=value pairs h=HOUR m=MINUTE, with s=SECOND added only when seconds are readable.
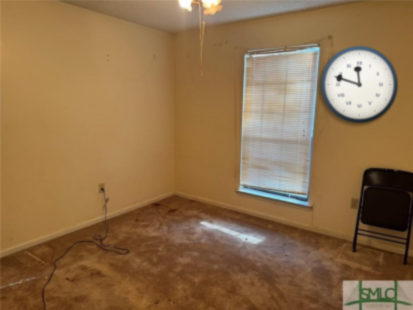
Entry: h=11 m=48
